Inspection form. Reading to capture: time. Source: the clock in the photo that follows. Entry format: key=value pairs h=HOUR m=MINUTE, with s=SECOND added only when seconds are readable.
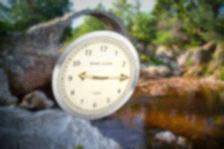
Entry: h=9 m=15
